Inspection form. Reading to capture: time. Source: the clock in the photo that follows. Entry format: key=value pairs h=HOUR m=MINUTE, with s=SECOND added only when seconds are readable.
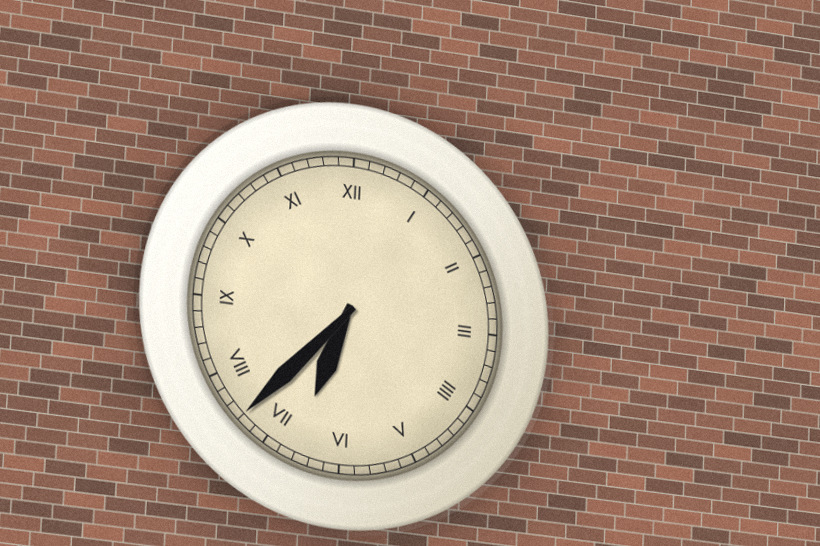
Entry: h=6 m=37
